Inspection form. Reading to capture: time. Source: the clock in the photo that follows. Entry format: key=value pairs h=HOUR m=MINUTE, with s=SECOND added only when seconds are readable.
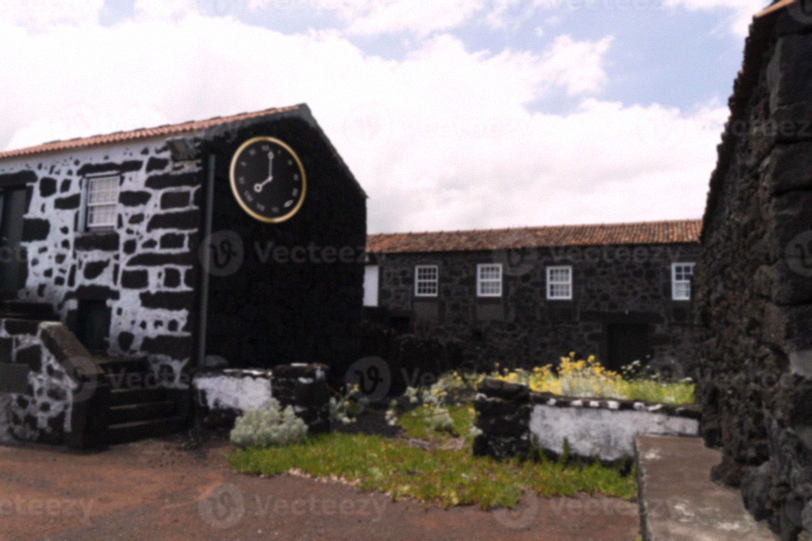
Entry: h=8 m=2
